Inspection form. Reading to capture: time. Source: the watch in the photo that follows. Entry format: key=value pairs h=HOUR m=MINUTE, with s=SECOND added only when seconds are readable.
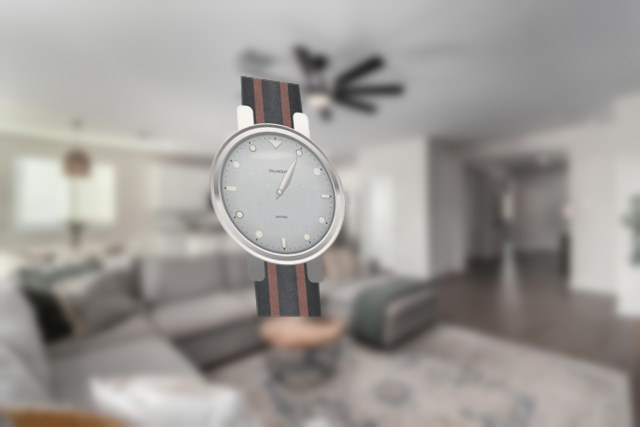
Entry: h=1 m=5
